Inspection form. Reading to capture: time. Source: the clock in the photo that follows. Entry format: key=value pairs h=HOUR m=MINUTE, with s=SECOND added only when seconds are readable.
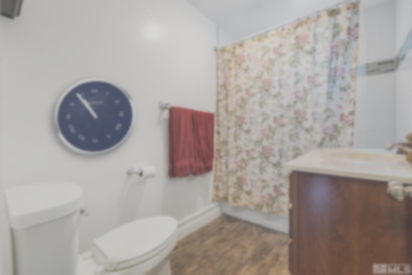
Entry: h=10 m=54
